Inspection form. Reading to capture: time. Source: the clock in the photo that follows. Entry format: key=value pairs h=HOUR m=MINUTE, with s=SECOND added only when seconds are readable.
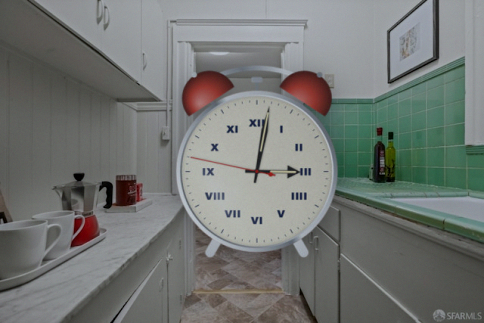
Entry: h=3 m=1 s=47
